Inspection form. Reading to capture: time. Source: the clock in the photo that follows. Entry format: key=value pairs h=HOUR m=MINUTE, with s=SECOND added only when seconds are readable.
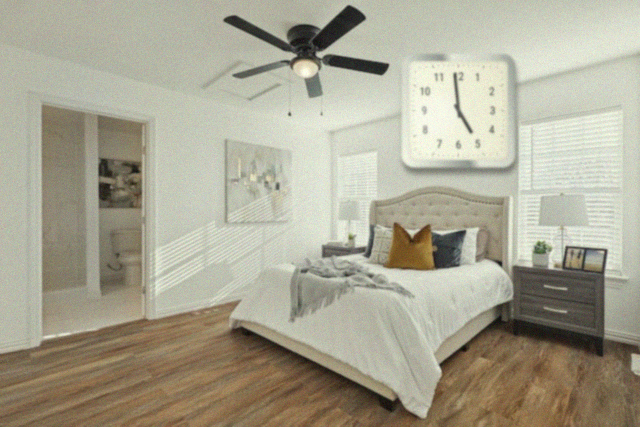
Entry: h=4 m=59
